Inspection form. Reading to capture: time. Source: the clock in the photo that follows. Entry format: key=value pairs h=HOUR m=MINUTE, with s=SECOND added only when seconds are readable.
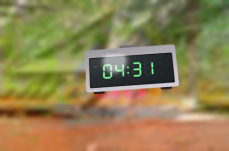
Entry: h=4 m=31
